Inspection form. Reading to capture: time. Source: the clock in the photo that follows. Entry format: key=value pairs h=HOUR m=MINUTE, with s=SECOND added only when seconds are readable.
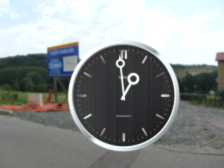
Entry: h=12 m=59
